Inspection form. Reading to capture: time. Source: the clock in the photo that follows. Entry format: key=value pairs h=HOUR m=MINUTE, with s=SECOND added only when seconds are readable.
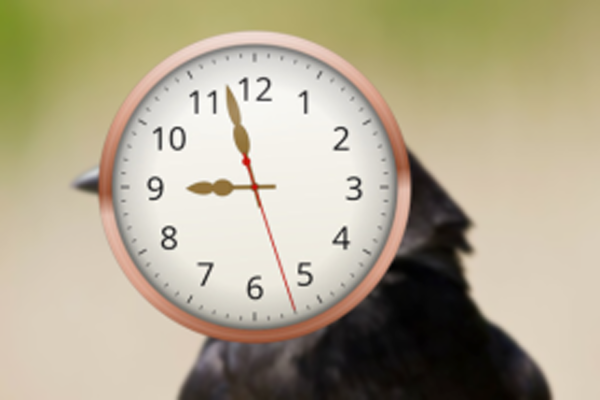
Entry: h=8 m=57 s=27
